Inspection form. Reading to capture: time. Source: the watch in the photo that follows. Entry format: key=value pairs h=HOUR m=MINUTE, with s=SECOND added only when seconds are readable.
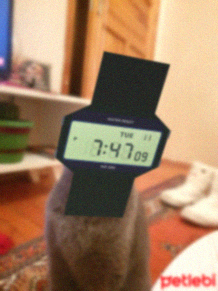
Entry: h=7 m=47
